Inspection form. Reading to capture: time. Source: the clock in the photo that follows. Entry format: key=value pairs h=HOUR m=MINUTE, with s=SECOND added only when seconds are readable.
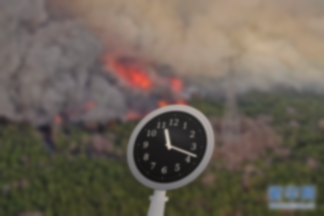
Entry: h=11 m=18
